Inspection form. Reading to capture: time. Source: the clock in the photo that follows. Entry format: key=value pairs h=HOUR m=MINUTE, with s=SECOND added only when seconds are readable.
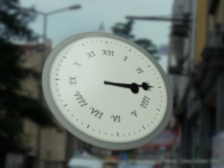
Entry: h=3 m=15
